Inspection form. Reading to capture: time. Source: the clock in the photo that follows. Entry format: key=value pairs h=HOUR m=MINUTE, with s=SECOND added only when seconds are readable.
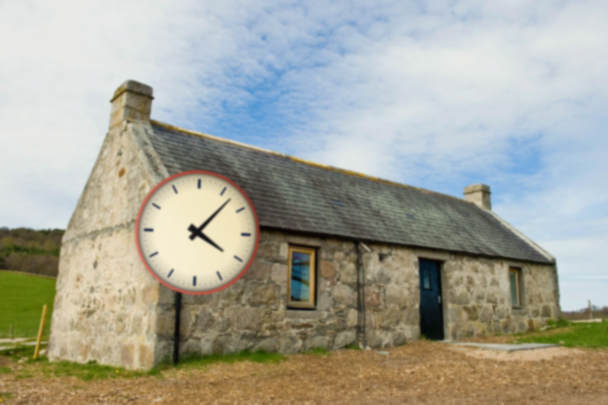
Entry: h=4 m=7
